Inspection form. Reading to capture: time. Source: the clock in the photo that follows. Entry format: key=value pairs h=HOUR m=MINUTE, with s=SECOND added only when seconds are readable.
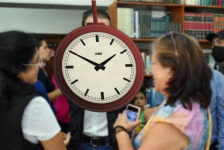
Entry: h=1 m=50
